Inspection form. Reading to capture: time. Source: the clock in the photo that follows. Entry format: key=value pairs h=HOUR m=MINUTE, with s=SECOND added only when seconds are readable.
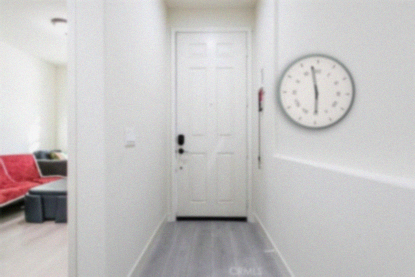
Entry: h=5 m=58
